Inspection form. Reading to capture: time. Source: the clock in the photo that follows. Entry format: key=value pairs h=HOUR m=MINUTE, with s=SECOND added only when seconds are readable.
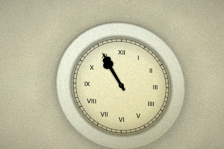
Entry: h=10 m=55
